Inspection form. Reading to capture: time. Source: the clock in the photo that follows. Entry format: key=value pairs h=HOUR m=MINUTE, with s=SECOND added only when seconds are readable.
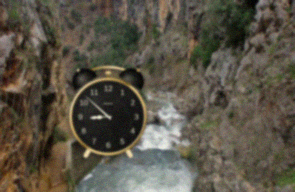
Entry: h=8 m=52
